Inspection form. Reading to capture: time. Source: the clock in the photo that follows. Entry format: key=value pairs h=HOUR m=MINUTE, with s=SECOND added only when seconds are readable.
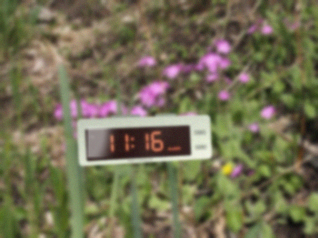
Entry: h=11 m=16
